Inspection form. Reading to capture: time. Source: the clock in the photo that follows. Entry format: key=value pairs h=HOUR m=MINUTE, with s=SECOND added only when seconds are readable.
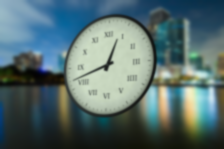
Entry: h=12 m=42
